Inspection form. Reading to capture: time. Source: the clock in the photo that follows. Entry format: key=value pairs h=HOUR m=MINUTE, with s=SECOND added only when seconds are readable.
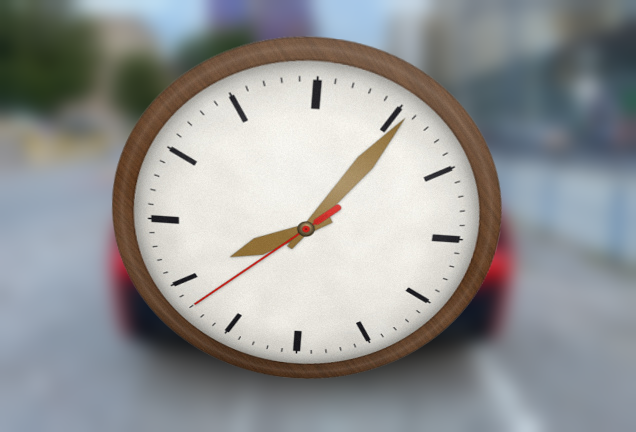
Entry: h=8 m=5 s=38
